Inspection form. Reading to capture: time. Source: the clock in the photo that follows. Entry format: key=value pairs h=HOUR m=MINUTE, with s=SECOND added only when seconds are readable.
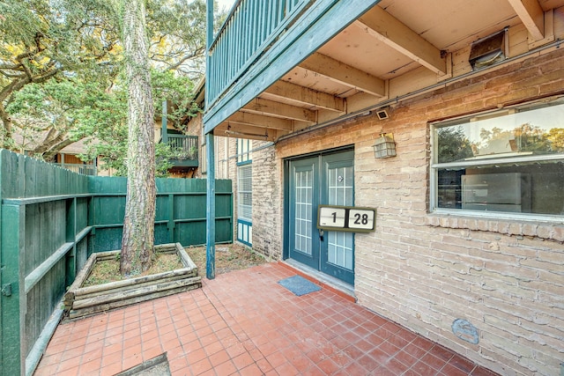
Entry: h=1 m=28
